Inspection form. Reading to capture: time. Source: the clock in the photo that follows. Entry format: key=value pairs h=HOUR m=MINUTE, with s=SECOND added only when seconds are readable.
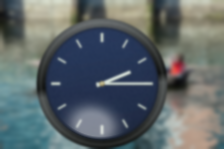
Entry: h=2 m=15
